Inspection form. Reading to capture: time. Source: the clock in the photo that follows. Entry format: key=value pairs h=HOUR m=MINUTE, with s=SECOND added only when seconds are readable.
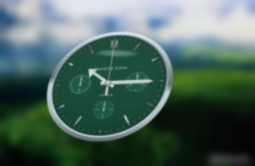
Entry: h=10 m=15
